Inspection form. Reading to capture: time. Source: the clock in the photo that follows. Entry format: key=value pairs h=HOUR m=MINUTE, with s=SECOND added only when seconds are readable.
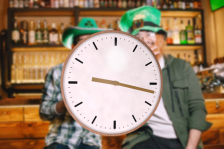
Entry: h=9 m=17
